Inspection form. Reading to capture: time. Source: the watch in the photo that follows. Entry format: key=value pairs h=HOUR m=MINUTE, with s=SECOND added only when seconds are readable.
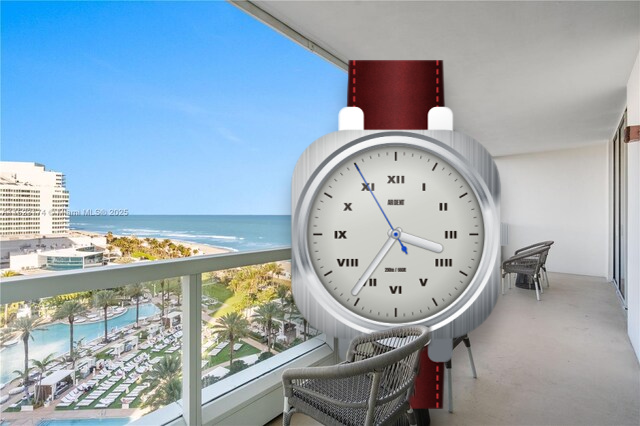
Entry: h=3 m=35 s=55
